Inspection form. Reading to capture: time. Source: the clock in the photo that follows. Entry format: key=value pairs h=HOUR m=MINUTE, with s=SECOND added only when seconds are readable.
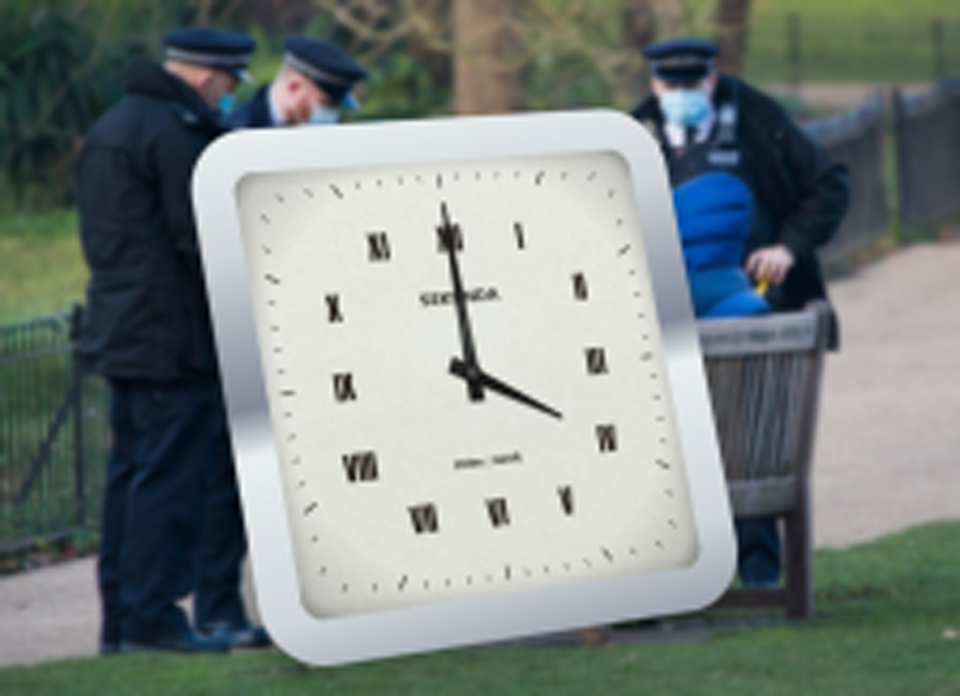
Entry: h=4 m=0
